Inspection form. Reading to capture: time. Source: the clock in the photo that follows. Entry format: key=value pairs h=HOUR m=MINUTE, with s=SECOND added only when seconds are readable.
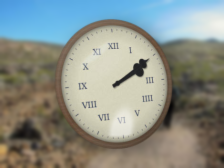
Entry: h=2 m=10
